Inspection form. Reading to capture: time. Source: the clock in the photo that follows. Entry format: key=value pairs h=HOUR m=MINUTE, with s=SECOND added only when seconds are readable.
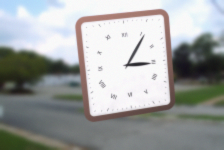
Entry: h=3 m=6
